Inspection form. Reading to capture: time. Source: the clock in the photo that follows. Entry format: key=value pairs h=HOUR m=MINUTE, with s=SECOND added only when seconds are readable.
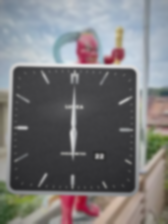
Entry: h=6 m=0
